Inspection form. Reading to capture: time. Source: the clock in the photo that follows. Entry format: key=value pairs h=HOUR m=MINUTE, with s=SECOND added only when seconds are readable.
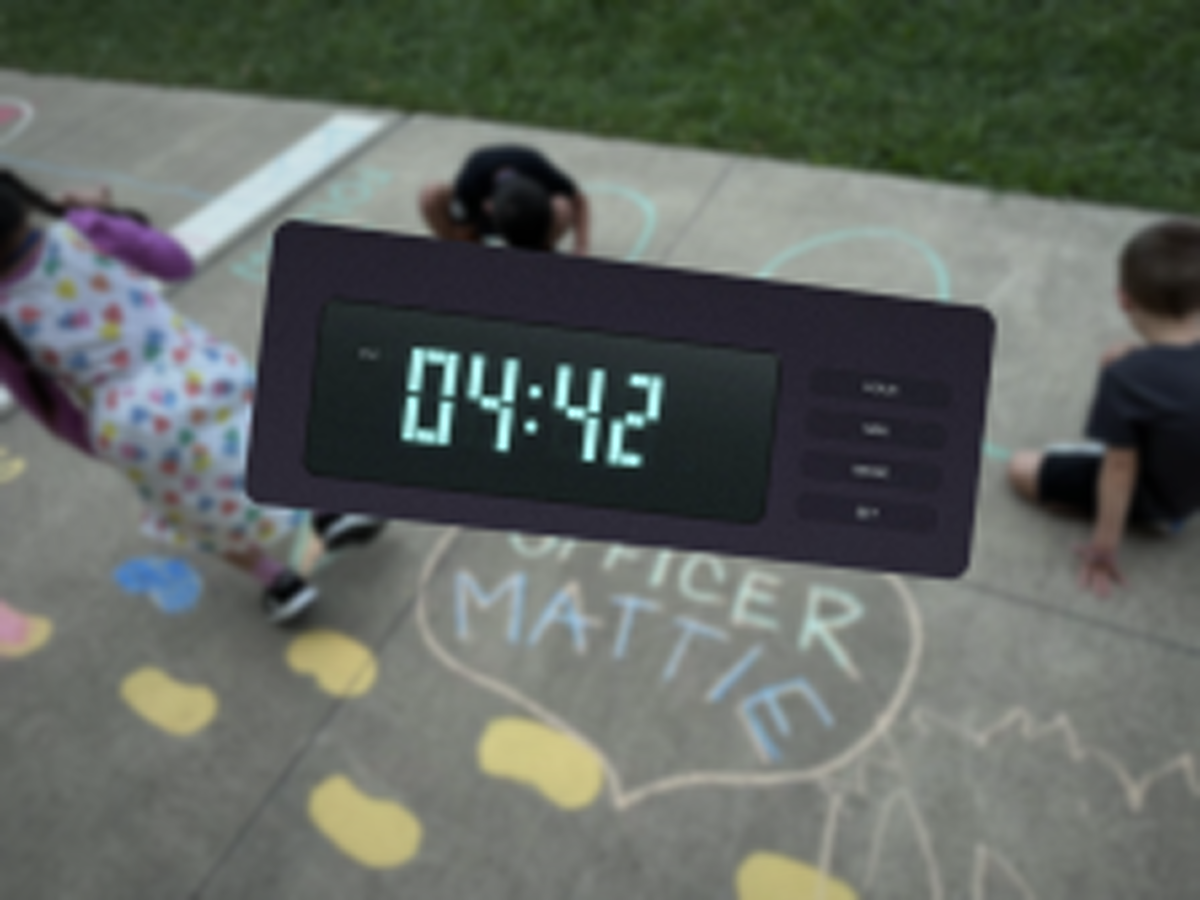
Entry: h=4 m=42
